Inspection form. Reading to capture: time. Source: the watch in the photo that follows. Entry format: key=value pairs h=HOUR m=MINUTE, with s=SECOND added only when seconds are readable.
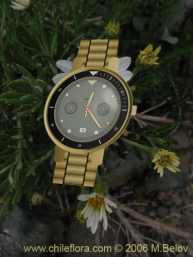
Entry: h=12 m=23
